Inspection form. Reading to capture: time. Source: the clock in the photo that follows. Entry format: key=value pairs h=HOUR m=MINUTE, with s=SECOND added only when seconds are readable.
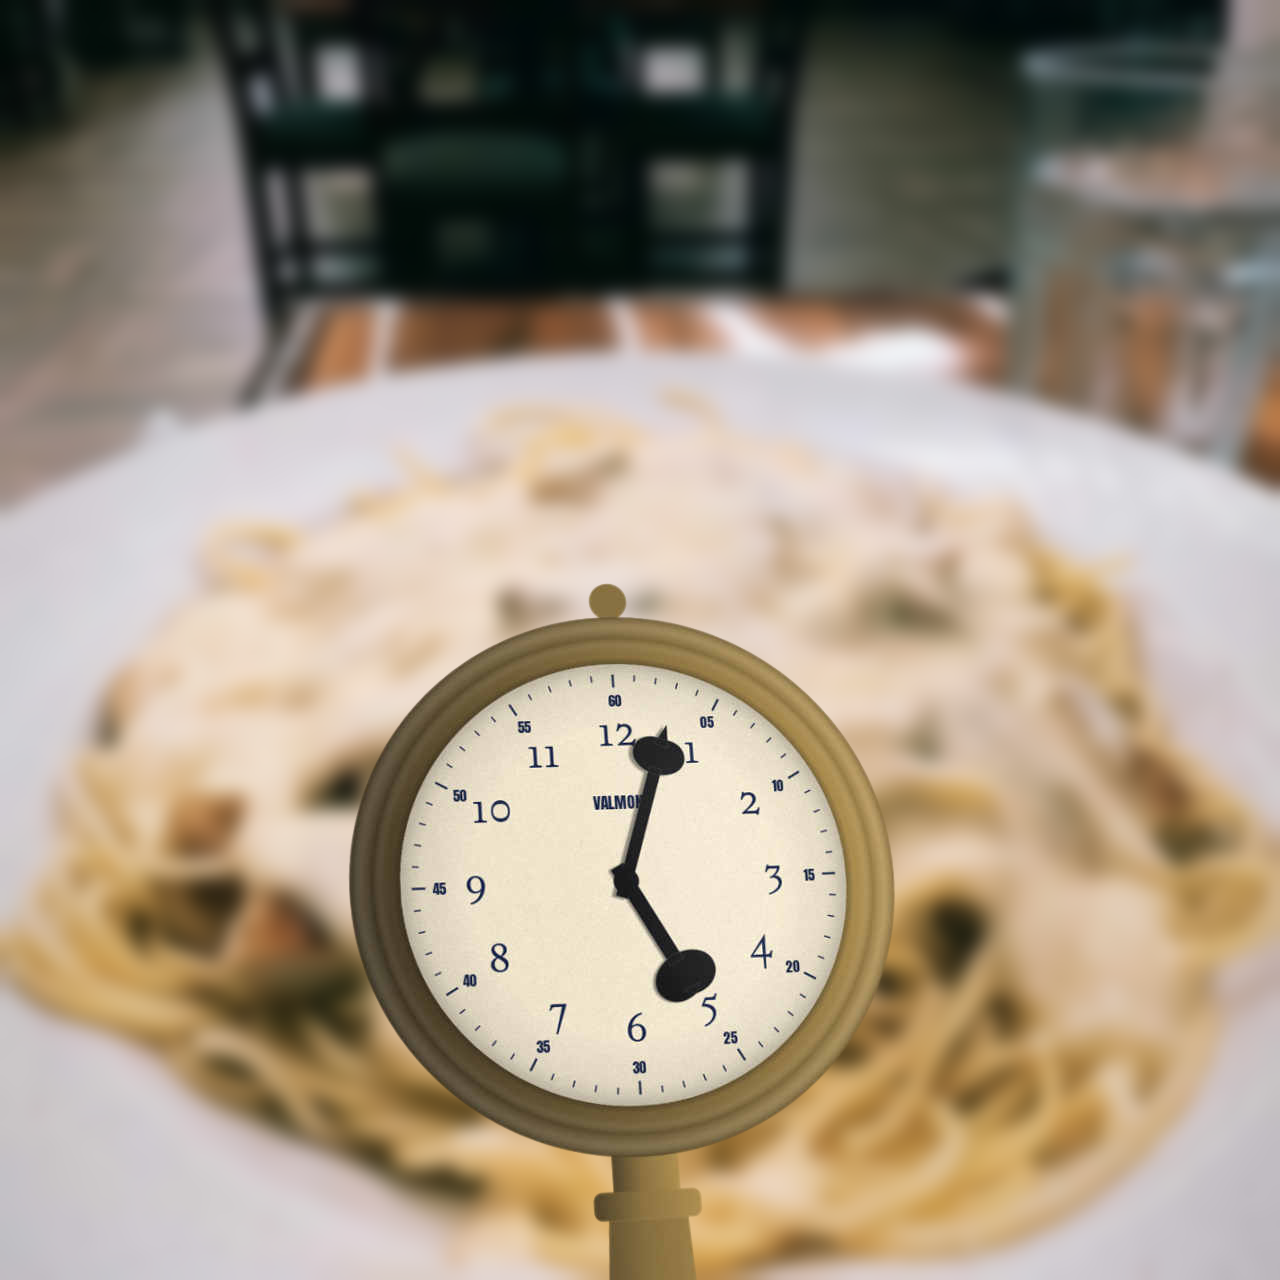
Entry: h=5 m=3
